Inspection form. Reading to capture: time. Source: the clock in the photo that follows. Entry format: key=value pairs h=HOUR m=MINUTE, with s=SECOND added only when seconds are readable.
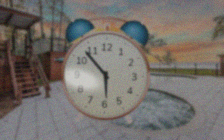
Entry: h=5 m=53
